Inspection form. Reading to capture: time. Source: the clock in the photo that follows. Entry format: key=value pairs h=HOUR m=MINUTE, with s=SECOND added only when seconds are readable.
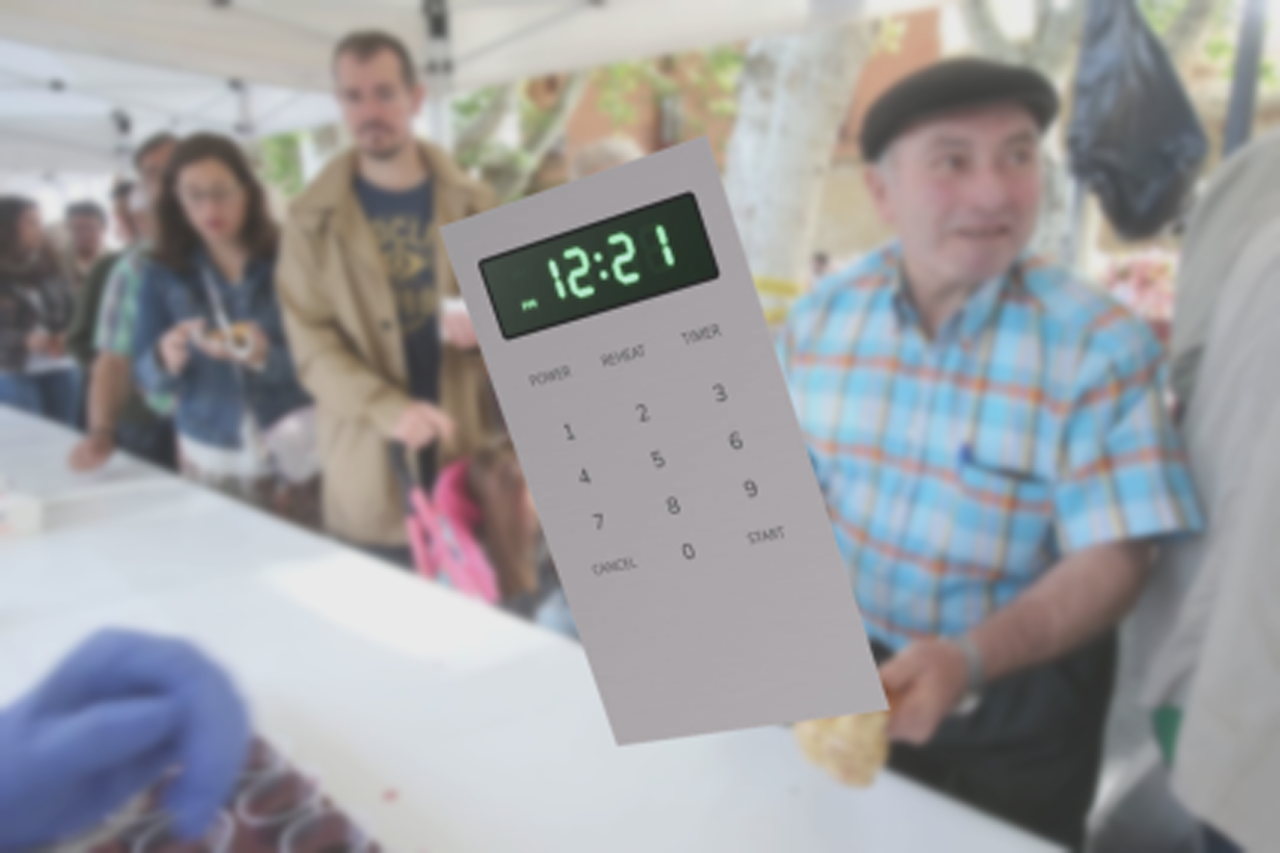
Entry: h=12 m=21
